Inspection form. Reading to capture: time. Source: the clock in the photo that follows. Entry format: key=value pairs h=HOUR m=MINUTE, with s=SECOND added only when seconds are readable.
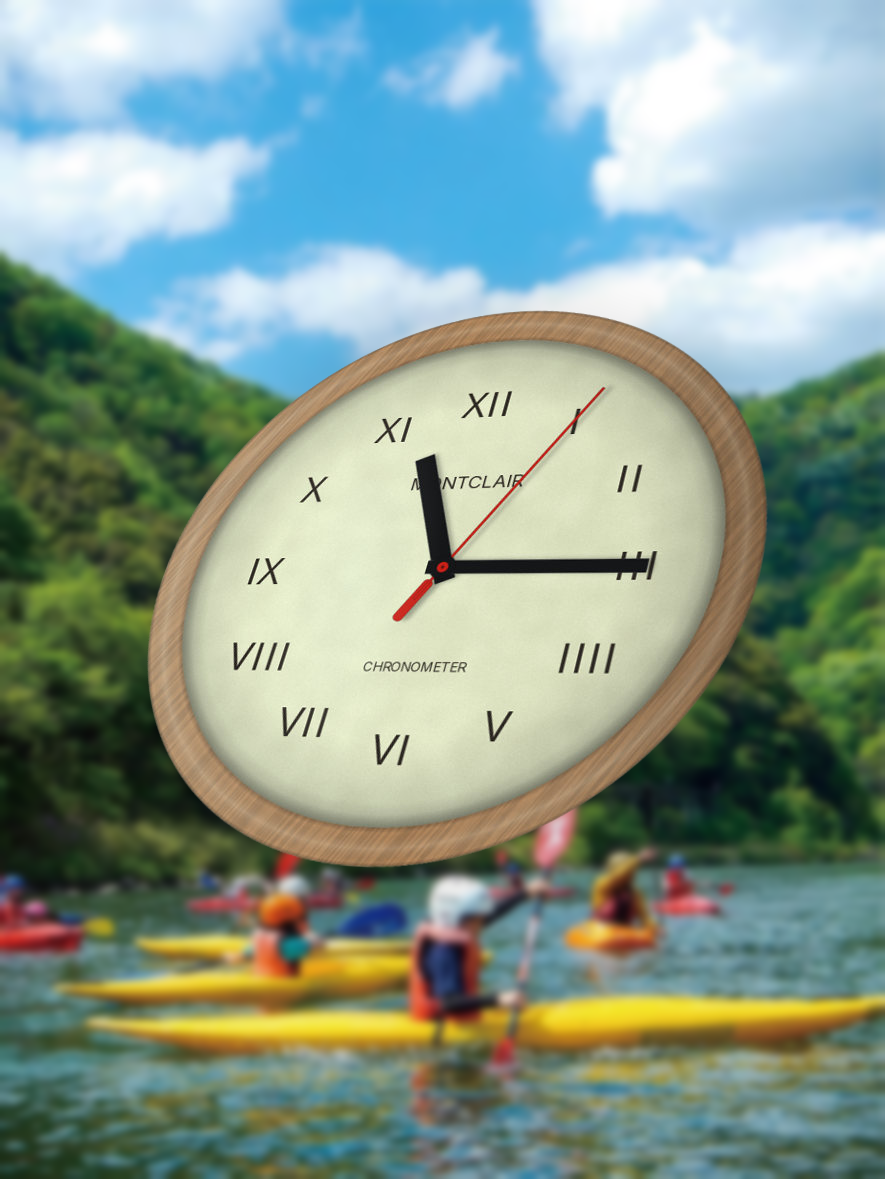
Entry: h=11 m=15 s=5
